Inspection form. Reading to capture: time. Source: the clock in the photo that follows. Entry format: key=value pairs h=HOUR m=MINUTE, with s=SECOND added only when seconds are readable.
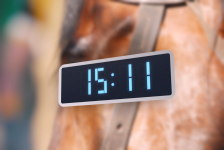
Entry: h=15 m=11
